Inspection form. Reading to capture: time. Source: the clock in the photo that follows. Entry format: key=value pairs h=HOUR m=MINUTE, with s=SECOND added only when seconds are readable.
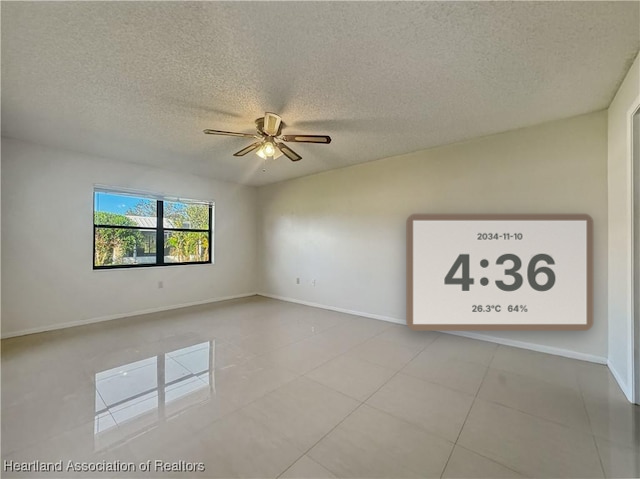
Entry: h=4 m=36
